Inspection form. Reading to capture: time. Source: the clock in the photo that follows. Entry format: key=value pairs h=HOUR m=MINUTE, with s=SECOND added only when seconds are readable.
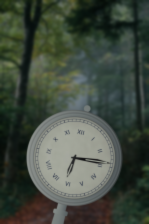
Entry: h=6 m=14
